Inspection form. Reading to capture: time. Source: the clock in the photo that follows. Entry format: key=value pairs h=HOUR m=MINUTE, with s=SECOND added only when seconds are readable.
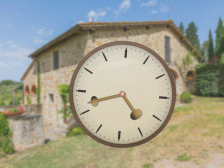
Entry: h=4 m=42
